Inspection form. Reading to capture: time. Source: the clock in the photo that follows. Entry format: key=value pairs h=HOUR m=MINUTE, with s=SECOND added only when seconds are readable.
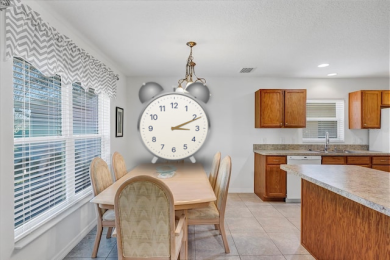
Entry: h=3 m=11
